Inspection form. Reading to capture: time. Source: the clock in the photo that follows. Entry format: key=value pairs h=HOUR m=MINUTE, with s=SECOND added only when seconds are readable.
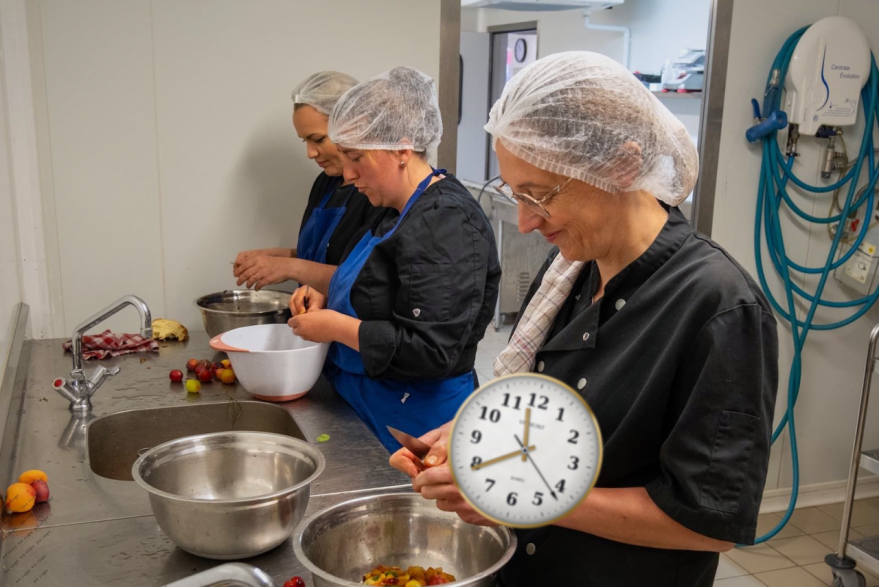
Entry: h=11 m=39 s=22
